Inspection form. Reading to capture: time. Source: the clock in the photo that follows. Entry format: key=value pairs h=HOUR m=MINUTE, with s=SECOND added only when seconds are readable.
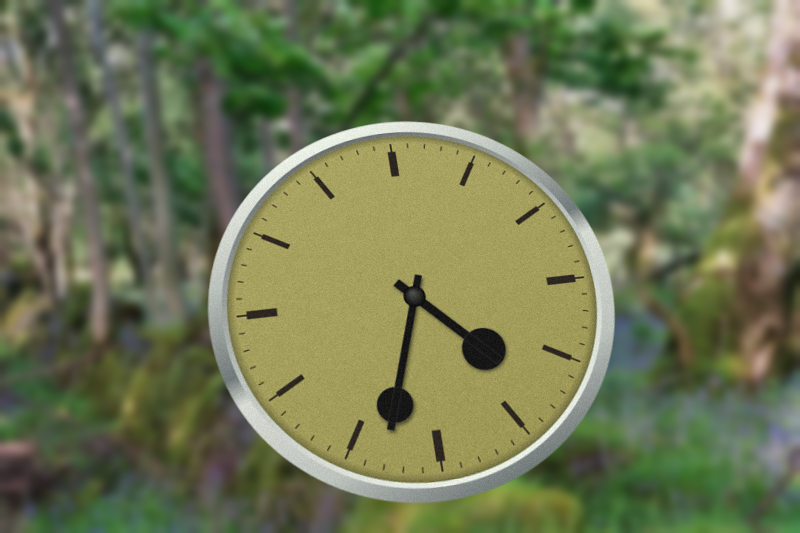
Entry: h=4 m=33
